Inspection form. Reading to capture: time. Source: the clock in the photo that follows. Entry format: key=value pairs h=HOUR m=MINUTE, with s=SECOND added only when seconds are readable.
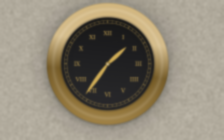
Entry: h=1 m=36
